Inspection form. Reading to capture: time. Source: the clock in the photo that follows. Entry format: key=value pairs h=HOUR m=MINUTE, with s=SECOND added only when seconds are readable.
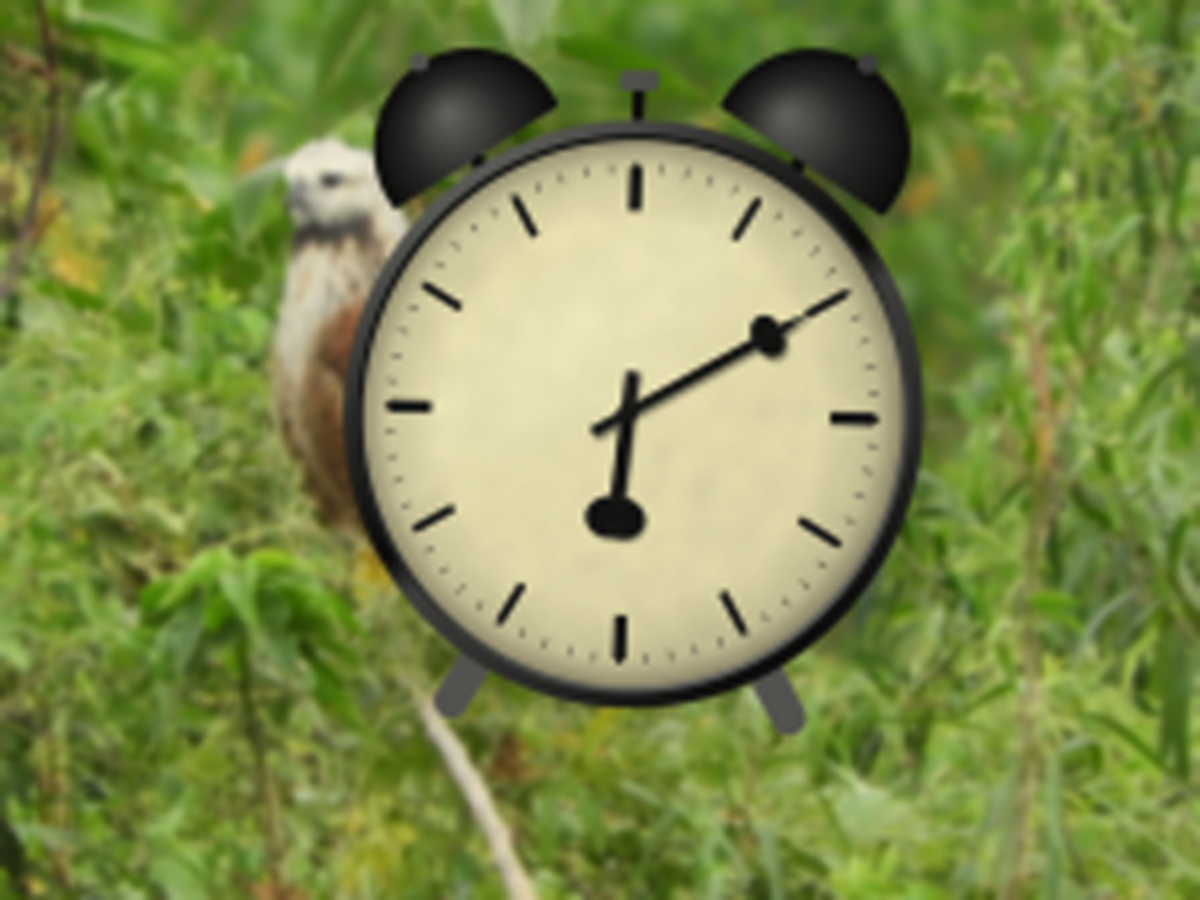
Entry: h=6 m=10
